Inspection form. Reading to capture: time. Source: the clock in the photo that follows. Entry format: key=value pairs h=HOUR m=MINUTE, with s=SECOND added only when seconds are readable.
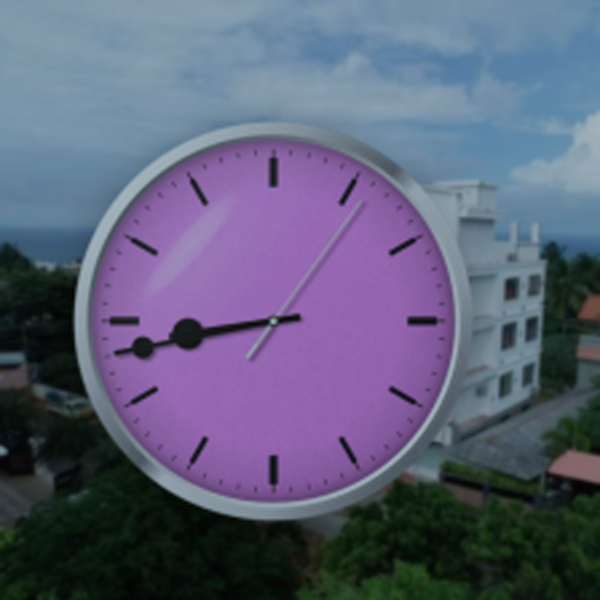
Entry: h=8 m=43 s=6
